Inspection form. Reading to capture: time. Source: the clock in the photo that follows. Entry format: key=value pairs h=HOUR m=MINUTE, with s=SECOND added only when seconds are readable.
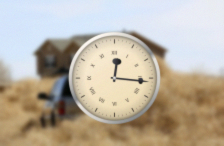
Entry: h=12 m=16
